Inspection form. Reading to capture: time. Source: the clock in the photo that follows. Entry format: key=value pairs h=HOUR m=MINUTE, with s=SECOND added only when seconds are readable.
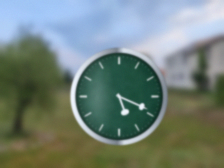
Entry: h=5 m=19
